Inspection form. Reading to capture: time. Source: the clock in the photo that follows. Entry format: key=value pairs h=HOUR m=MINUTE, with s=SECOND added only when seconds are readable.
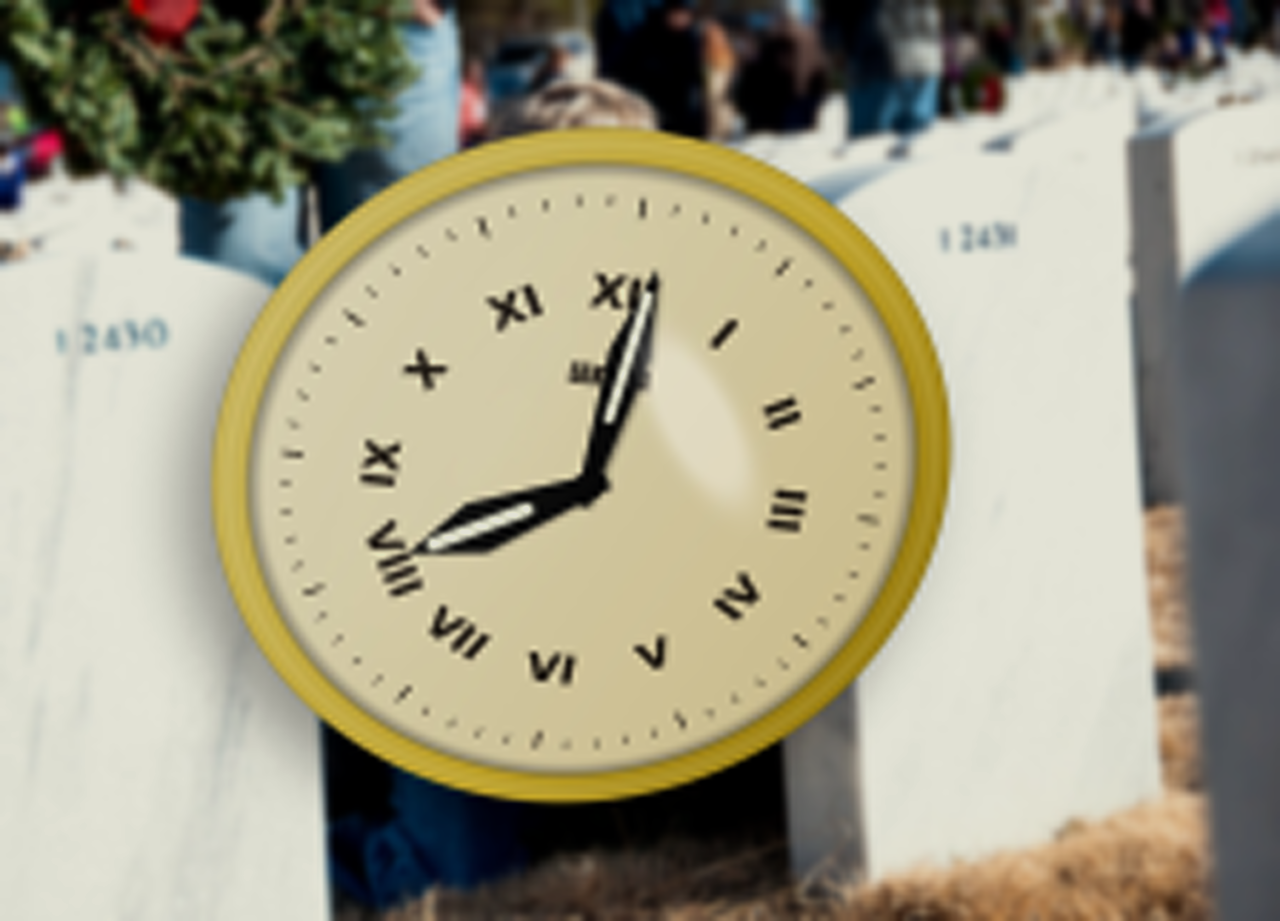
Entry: h=8 m=1
